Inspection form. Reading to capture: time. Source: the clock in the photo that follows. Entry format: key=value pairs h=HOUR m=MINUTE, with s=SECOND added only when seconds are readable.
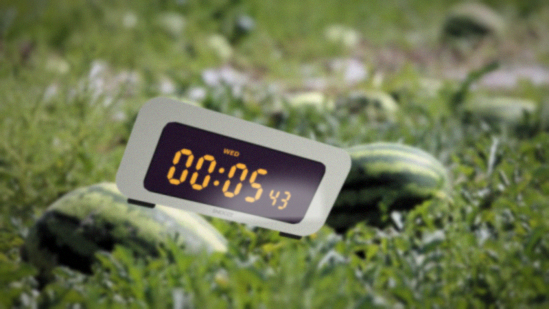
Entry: h=0 m=5 s=43
